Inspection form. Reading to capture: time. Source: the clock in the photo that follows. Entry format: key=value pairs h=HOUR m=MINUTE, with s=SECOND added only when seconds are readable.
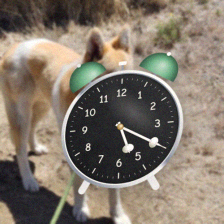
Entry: h=5 m=20
